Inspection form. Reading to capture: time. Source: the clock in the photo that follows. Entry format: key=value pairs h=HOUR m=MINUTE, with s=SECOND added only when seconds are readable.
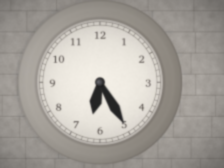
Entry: h=6 m=25
